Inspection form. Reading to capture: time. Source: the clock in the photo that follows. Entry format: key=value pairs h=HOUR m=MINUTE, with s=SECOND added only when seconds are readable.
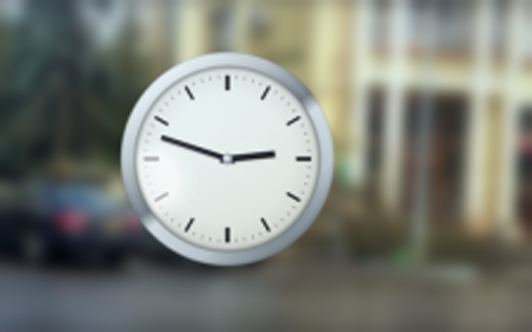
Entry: h=2 m=48
